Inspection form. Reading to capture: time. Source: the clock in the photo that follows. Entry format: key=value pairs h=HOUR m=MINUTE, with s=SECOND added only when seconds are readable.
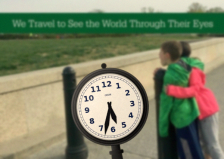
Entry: h=5 m=33
